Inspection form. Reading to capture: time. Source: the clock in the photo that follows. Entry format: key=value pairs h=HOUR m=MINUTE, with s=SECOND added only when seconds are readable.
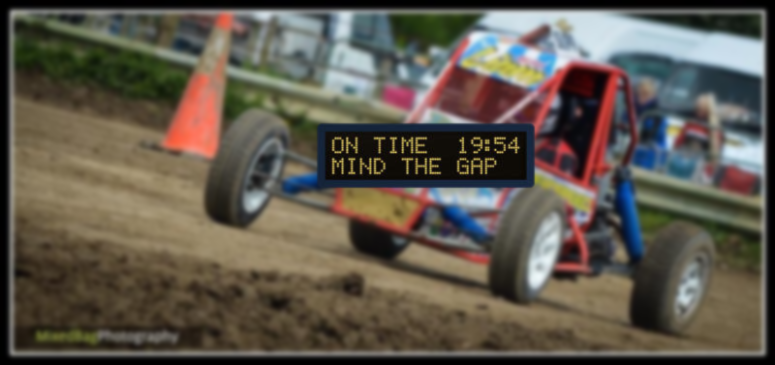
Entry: h=19 m=54
